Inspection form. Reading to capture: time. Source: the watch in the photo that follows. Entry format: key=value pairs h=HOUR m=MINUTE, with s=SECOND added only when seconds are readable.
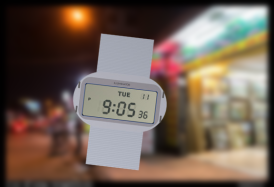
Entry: h=9 m=5 s=36
